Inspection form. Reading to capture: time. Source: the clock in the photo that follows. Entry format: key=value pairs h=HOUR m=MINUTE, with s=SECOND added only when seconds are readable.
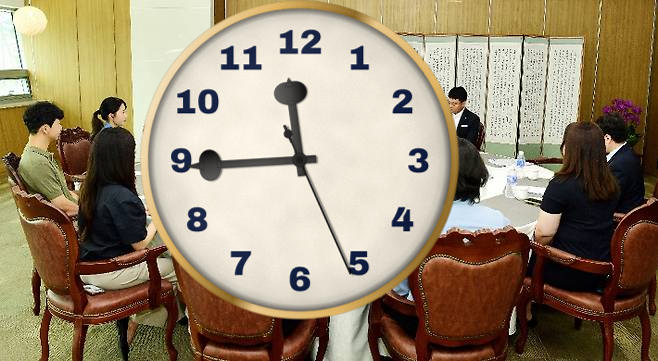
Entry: h=11 m=44 s=26
